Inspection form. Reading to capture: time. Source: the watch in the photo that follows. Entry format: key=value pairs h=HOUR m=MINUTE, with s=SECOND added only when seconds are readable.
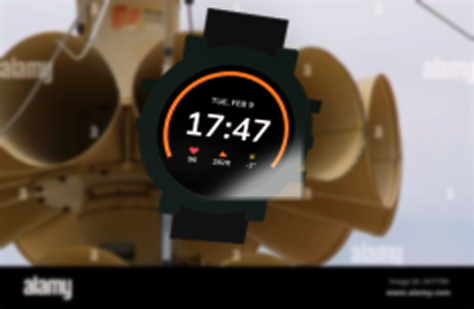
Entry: h=17 m=47
